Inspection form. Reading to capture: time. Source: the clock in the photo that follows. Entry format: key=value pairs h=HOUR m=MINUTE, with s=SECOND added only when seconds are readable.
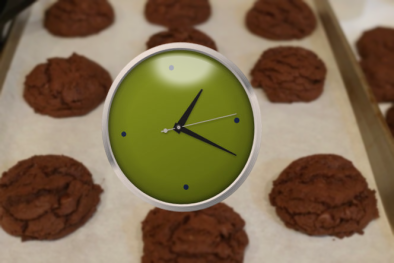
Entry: h=1 m=20 s=14
